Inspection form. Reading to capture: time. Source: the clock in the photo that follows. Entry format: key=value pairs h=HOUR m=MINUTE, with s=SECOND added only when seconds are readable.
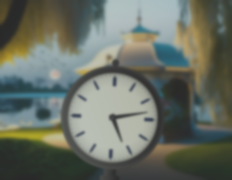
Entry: h=5 m=13
